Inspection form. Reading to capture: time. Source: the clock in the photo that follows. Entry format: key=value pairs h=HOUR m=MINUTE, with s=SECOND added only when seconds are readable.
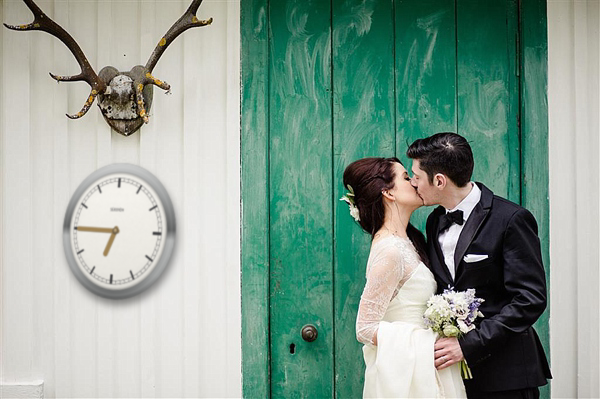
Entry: h=6 m=45
